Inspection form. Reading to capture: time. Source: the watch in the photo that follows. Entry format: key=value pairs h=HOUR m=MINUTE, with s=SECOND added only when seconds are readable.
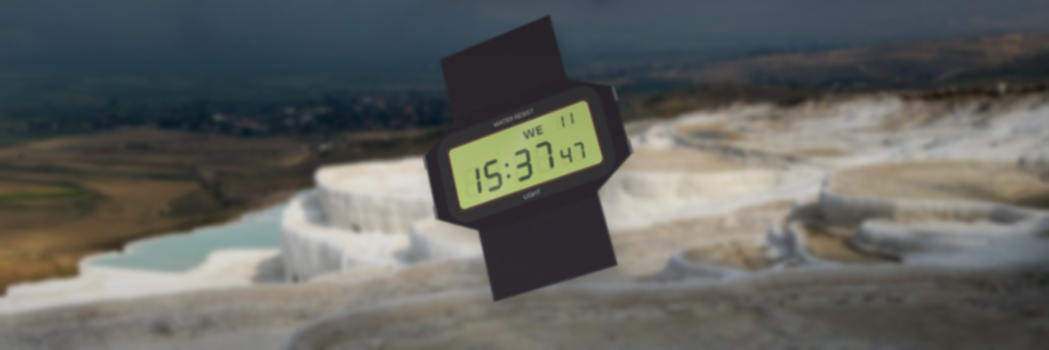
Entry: h=15 m=37 s=47
